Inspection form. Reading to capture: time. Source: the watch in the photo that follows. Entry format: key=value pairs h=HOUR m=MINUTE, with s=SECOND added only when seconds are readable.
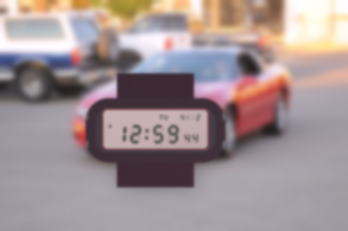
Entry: h=12 m=59
